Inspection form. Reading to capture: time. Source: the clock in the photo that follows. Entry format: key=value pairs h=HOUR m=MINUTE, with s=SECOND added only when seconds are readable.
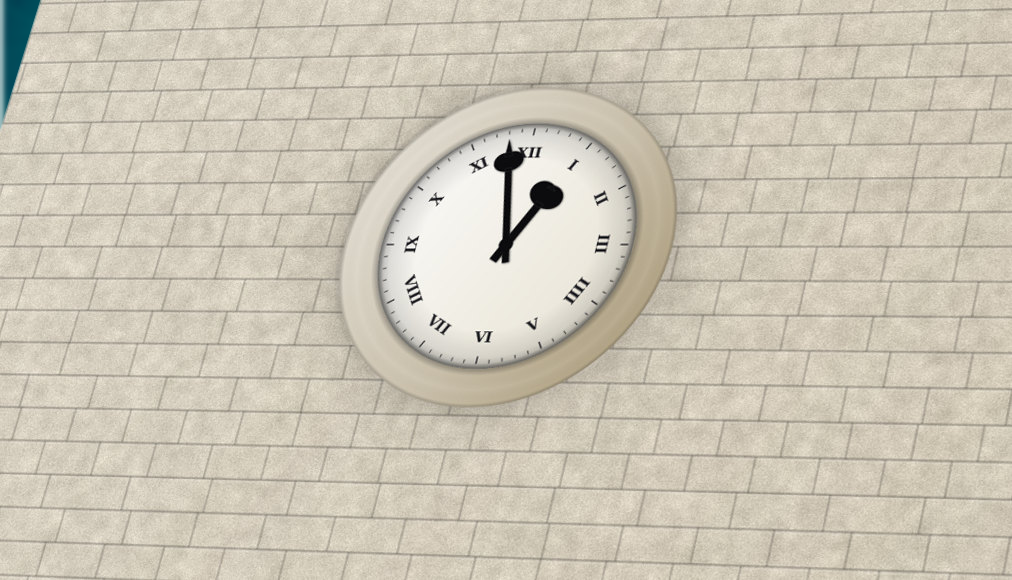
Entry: h=12 m=58
